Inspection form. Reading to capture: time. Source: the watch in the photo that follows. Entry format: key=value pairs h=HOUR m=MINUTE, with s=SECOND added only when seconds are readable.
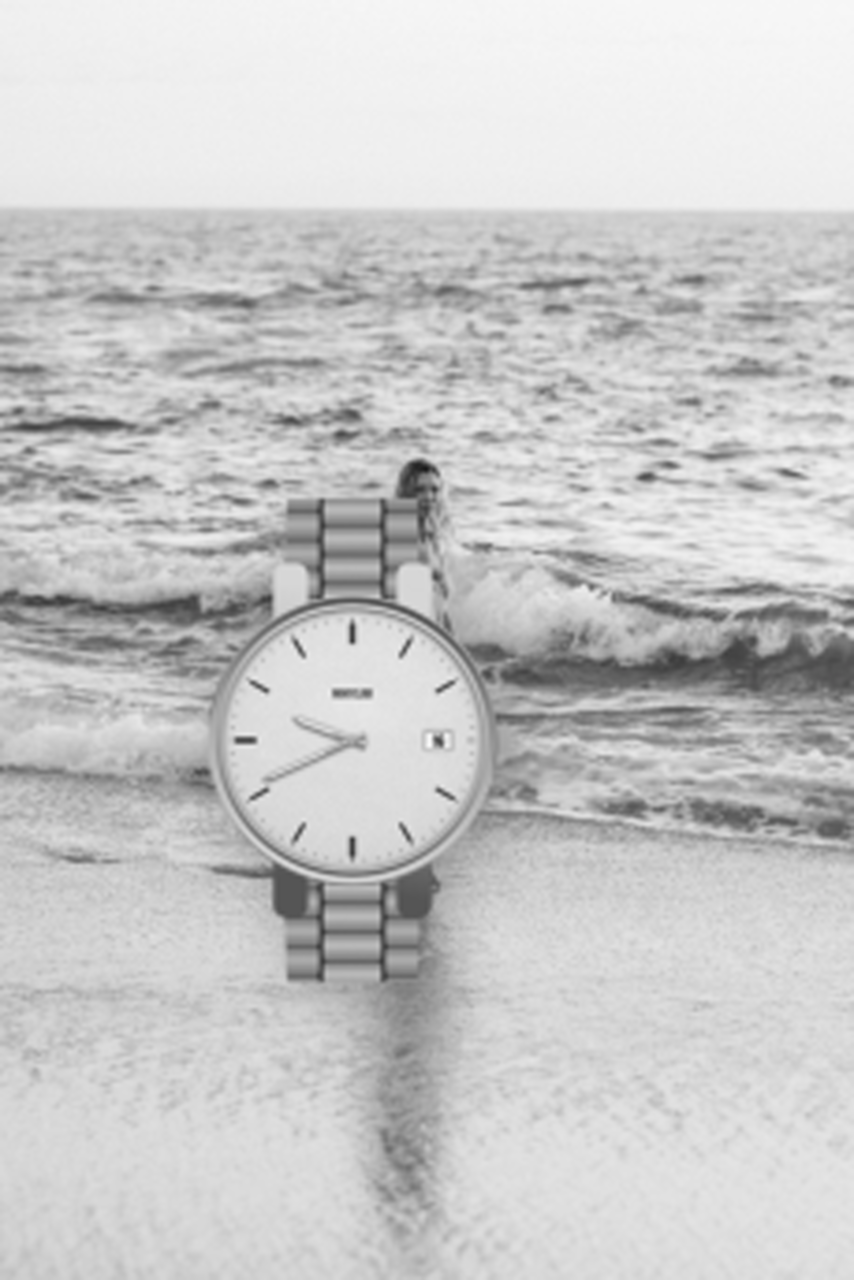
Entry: h=9 m=41
